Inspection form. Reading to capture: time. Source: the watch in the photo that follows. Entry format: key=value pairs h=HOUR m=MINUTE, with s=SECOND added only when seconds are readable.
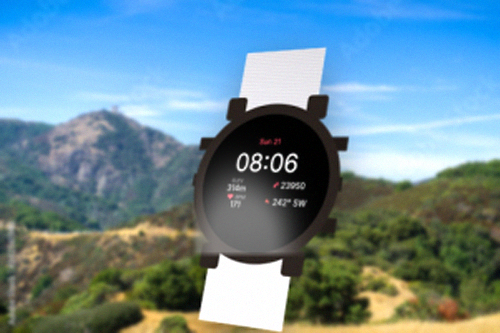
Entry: h=8 m=6
